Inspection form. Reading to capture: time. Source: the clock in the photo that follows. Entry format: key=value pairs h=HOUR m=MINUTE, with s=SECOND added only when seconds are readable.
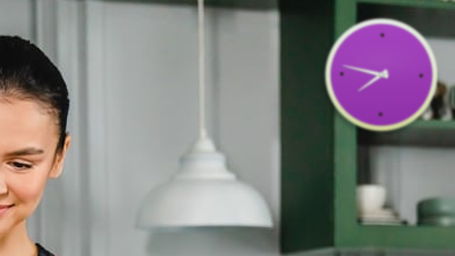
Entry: h=7 m=47
